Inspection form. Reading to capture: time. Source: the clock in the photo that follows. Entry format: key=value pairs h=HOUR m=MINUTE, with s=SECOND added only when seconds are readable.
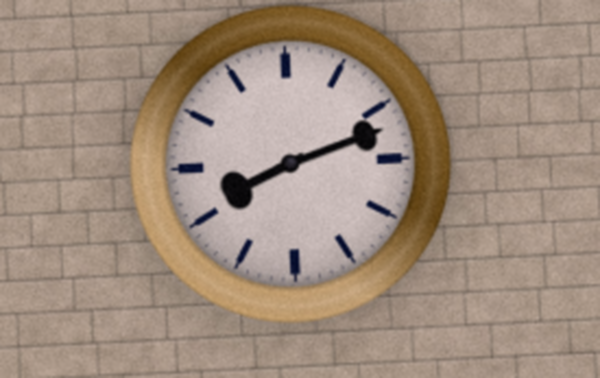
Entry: h=8 m=12
